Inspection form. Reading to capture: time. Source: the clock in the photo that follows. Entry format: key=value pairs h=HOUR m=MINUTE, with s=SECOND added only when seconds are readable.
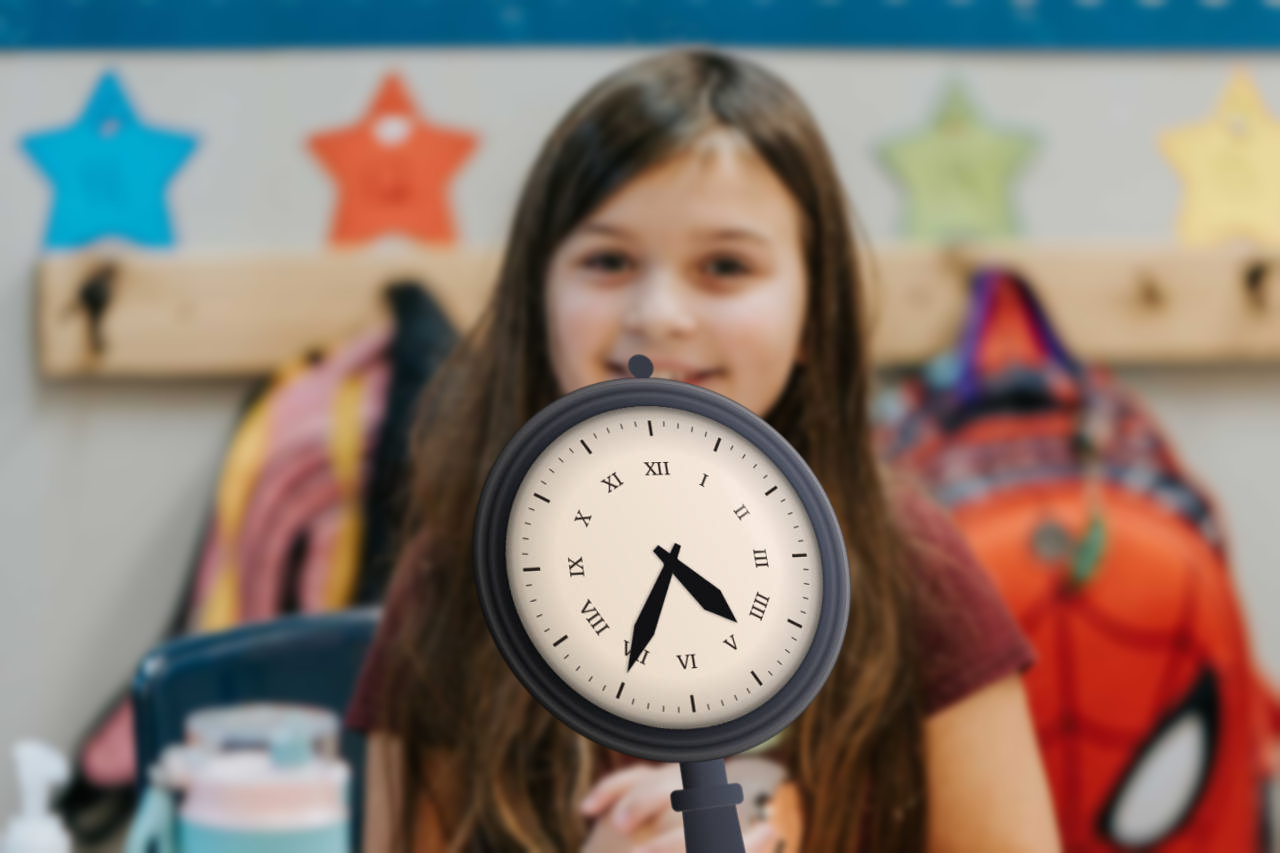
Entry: h=4 m=35
